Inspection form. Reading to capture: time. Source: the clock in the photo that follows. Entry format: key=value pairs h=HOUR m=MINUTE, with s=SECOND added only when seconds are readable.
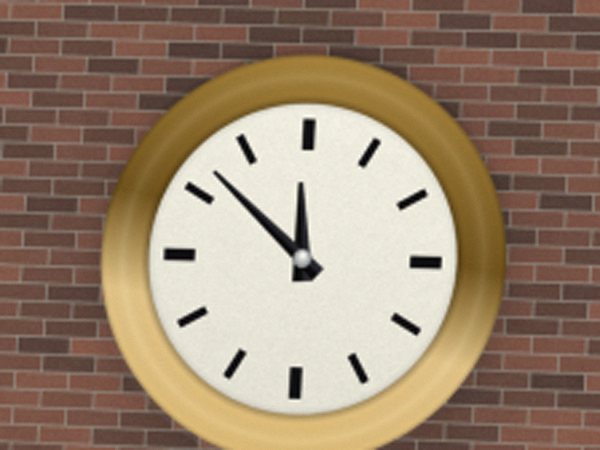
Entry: h=11 m=52
